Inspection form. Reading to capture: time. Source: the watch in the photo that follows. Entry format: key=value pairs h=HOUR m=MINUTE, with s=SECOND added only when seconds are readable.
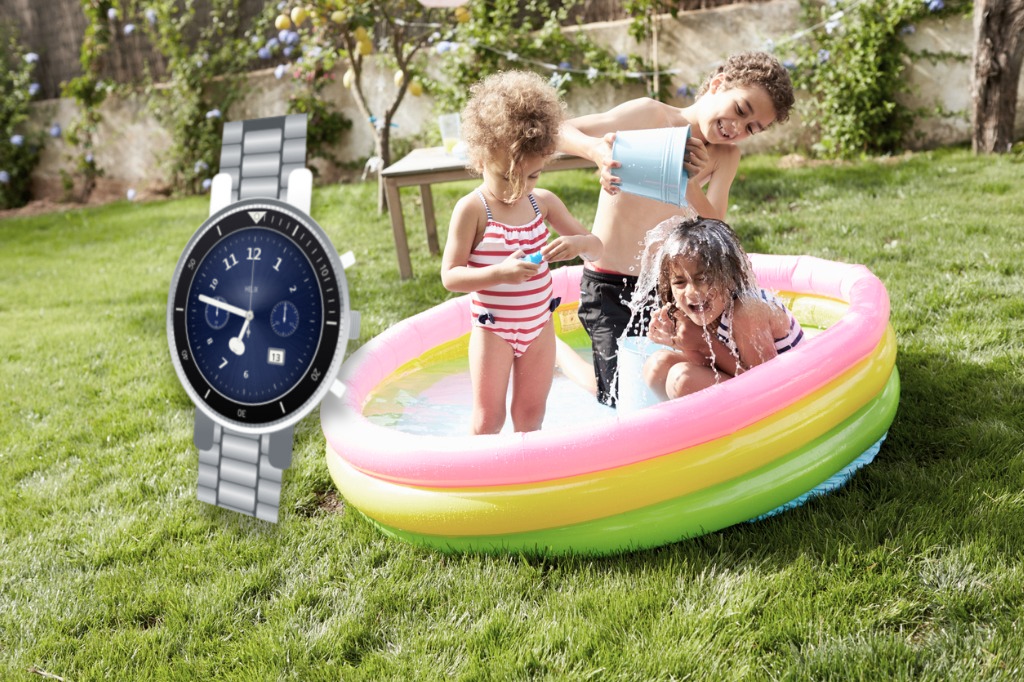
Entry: h=6 m=47
